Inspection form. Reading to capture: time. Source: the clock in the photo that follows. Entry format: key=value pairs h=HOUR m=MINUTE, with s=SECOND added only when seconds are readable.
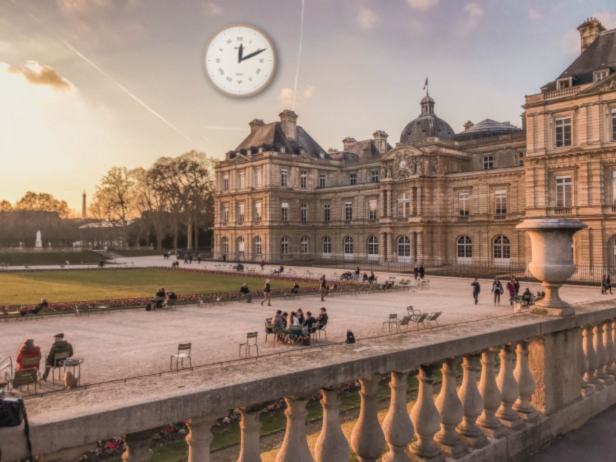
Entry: h=12 m=11
